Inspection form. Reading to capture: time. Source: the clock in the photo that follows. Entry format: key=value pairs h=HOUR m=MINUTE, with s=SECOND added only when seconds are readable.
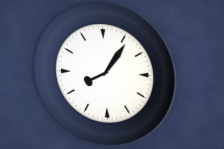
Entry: h=8 m=6
